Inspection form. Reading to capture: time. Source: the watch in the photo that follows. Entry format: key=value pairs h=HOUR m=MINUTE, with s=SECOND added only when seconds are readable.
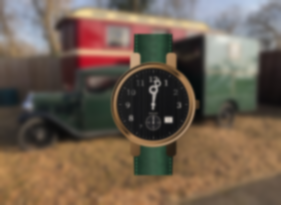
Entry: h=12 m=2
